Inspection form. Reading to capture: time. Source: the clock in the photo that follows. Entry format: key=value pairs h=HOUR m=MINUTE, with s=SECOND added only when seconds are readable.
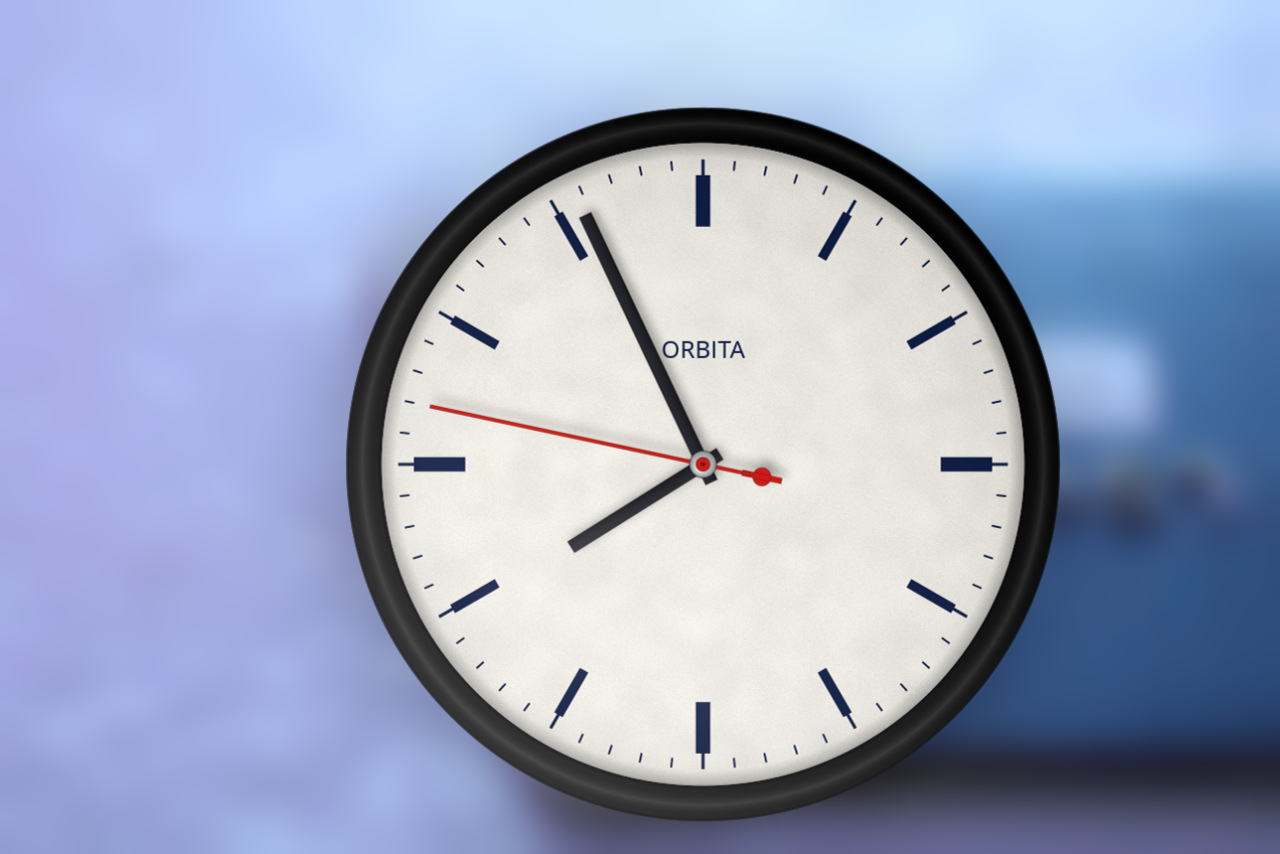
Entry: h=7 m=55 s=47
